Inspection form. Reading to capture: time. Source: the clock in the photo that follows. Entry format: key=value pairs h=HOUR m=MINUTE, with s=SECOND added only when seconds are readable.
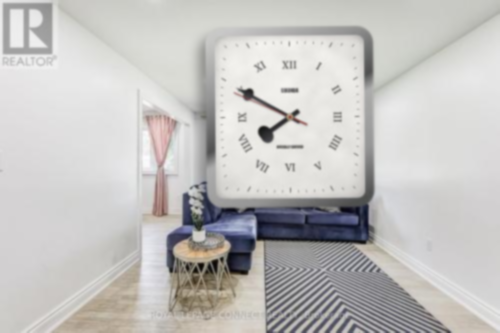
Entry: h=7 m=49 s=49
